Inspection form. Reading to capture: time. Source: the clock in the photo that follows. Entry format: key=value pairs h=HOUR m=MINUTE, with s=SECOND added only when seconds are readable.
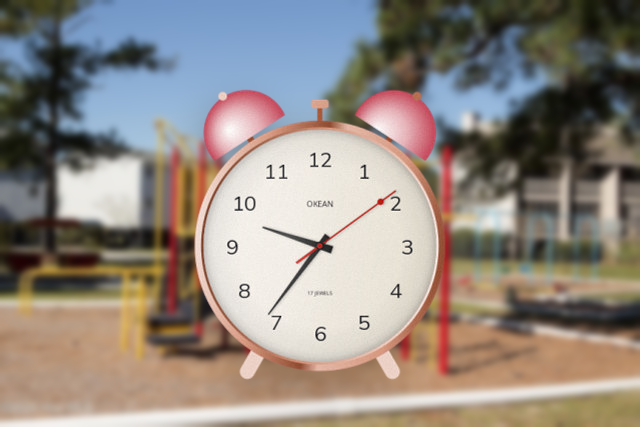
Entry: h=9 m=36 s=9
